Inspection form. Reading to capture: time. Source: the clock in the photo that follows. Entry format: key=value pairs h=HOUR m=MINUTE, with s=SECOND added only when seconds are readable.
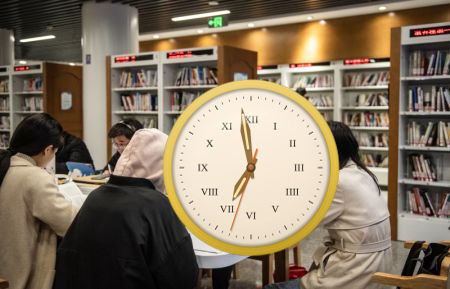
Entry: h=6 m=58 s=33
